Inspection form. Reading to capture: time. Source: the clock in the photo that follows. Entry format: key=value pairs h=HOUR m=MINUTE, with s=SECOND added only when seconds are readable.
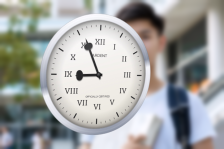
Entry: h=8 m=56
